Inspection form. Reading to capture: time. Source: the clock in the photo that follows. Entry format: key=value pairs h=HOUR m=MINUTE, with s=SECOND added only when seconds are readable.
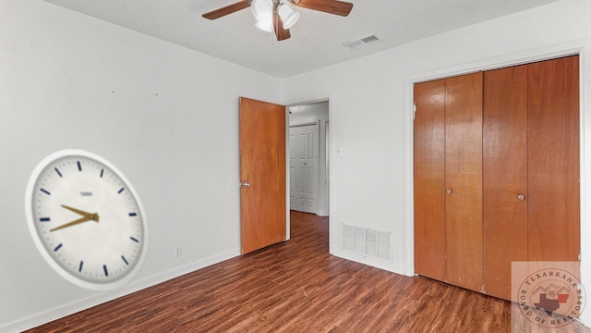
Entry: h=9 m=43
